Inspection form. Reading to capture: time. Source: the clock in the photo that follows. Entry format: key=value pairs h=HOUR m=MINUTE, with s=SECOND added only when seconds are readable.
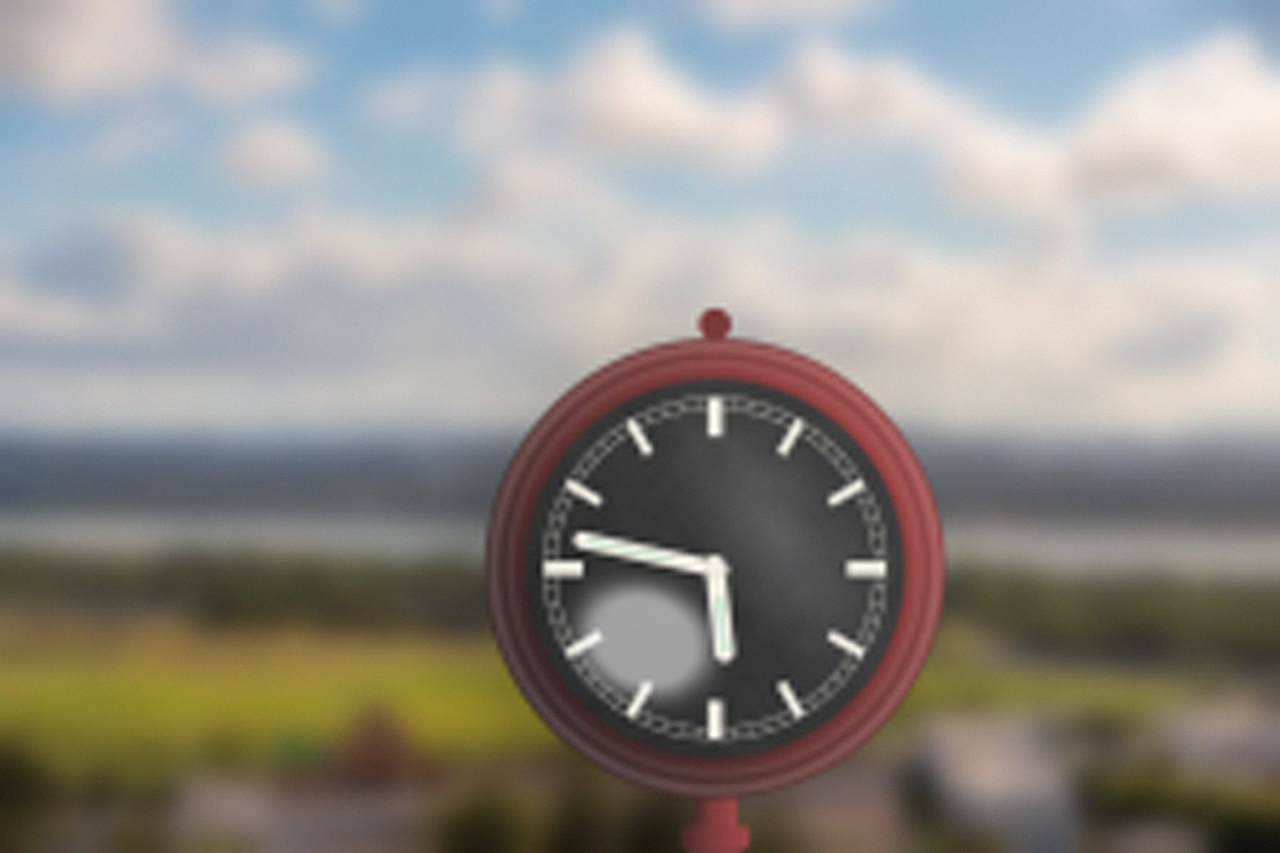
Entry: h=5 m=47
